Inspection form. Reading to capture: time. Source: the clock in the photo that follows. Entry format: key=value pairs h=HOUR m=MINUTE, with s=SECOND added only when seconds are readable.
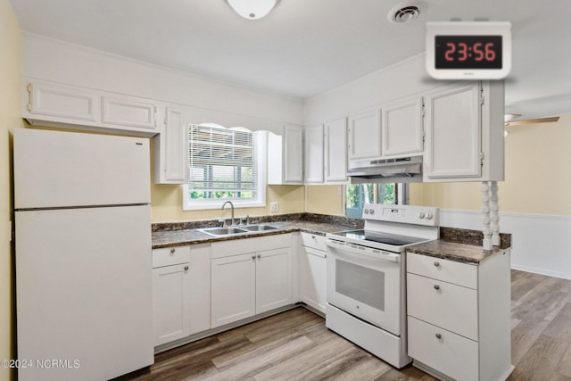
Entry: h=23 m=56
